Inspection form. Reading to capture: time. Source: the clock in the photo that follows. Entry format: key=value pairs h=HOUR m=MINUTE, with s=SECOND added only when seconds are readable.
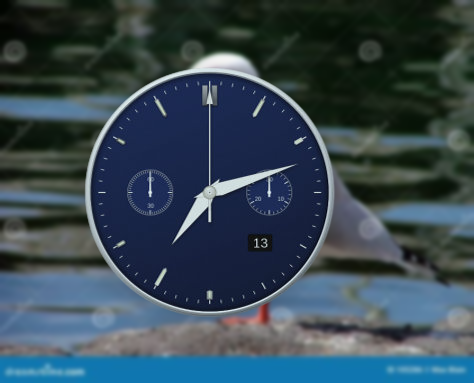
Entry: h=7 m=12
